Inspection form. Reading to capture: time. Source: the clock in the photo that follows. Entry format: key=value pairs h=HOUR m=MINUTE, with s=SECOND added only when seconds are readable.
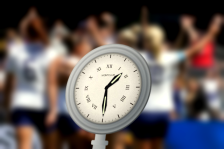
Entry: h=1 m=30
